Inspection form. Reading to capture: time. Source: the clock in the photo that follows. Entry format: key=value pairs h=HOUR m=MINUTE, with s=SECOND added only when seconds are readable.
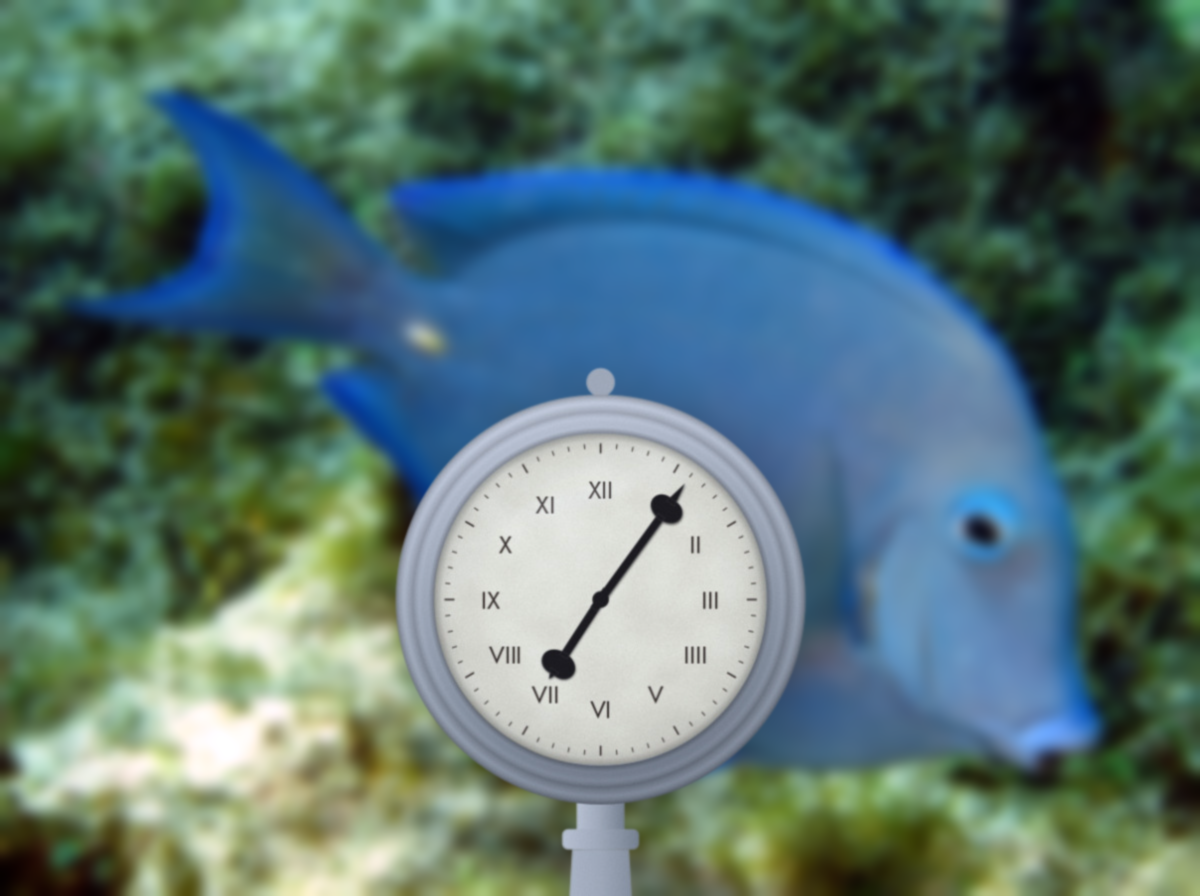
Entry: h=7 m=6
